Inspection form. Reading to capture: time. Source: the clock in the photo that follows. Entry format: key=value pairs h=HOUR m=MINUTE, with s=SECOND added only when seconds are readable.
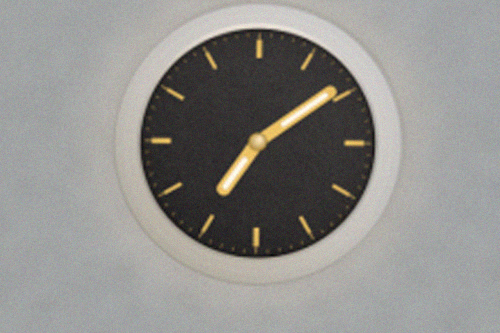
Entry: h=7 m=9
